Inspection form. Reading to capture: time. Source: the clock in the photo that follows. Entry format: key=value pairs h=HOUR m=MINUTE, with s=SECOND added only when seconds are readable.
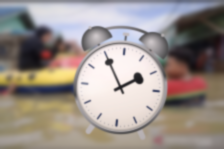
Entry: h=1 m=55
